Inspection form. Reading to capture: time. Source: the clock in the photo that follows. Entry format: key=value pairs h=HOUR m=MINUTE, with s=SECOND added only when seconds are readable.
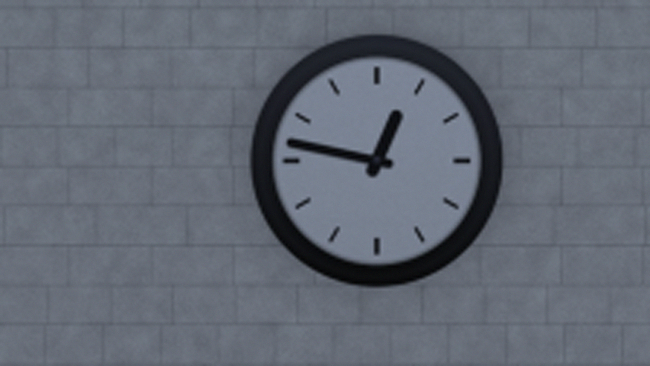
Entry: h=12 m=47
